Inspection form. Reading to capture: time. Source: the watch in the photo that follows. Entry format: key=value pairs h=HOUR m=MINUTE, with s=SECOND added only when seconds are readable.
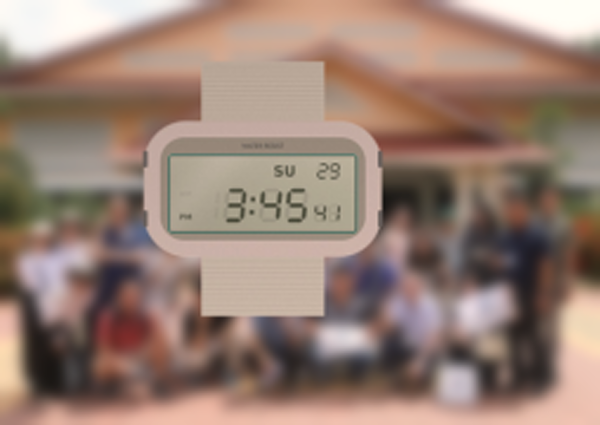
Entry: h=3 m=45 s=41
